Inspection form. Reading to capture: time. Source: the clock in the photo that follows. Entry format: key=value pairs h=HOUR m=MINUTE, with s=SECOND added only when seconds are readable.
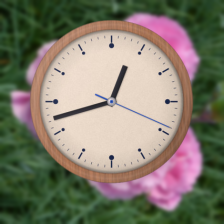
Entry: h=12 m=42 s=19
